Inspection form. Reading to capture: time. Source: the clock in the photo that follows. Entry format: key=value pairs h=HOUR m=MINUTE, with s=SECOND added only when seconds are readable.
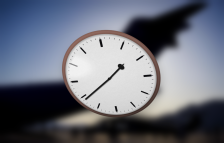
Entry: h=1 m=39
